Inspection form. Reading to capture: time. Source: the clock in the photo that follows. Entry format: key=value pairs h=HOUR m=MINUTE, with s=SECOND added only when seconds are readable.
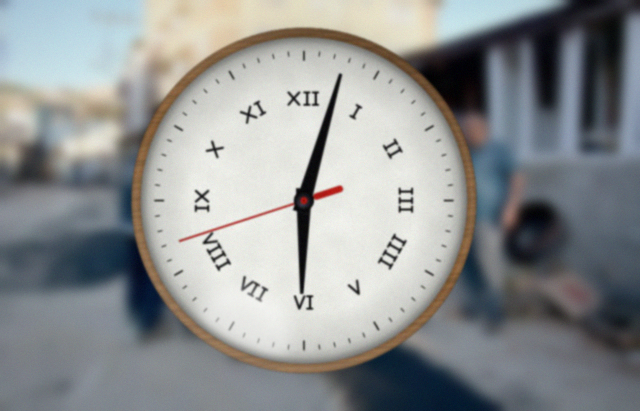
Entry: h=6 m=2 s=42
